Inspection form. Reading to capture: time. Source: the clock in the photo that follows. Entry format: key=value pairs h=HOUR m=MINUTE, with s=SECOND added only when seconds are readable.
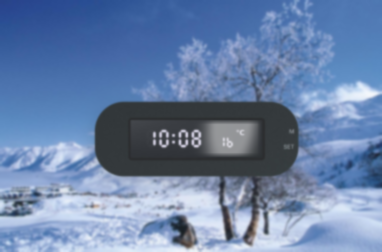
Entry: h=10 m=8
